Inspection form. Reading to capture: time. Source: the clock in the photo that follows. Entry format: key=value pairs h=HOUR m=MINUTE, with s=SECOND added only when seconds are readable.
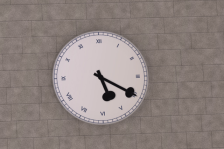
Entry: h=5 m=20
